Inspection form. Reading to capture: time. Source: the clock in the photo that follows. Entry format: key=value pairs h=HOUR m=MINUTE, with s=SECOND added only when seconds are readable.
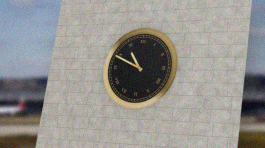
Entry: h=10 m=49
